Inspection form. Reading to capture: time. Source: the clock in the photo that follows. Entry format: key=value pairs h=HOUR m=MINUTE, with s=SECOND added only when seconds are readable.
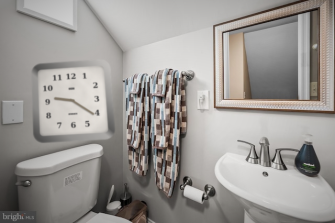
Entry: h=9 m=21
